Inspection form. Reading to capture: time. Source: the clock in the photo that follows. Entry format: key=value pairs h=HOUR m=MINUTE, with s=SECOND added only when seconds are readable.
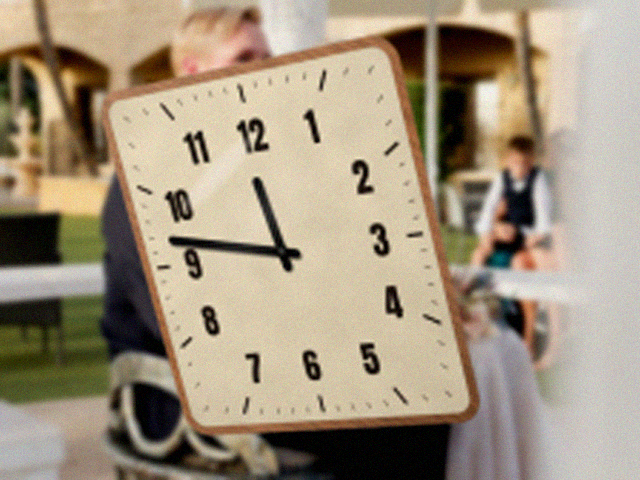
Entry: h=11 m=47
